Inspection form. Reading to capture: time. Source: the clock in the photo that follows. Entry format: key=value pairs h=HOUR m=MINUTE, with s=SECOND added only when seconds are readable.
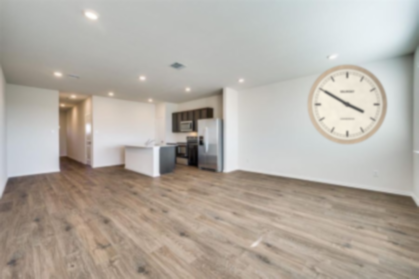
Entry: h=3 m=50
